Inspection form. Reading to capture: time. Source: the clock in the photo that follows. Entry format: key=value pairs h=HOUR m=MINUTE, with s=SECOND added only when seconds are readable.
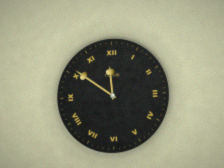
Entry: h=11 m=51
